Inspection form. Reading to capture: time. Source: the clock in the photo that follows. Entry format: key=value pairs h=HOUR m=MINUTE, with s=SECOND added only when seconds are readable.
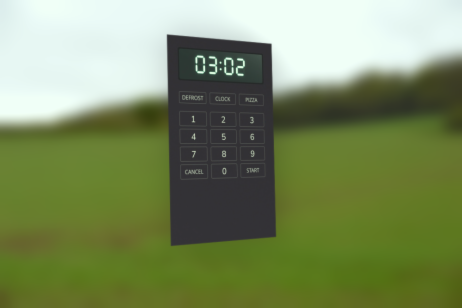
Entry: h=3 m=2
